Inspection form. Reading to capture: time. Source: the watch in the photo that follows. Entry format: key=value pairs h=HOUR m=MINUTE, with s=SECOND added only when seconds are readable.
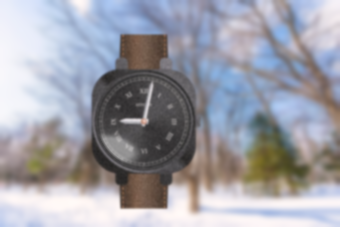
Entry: h=9 m=2
